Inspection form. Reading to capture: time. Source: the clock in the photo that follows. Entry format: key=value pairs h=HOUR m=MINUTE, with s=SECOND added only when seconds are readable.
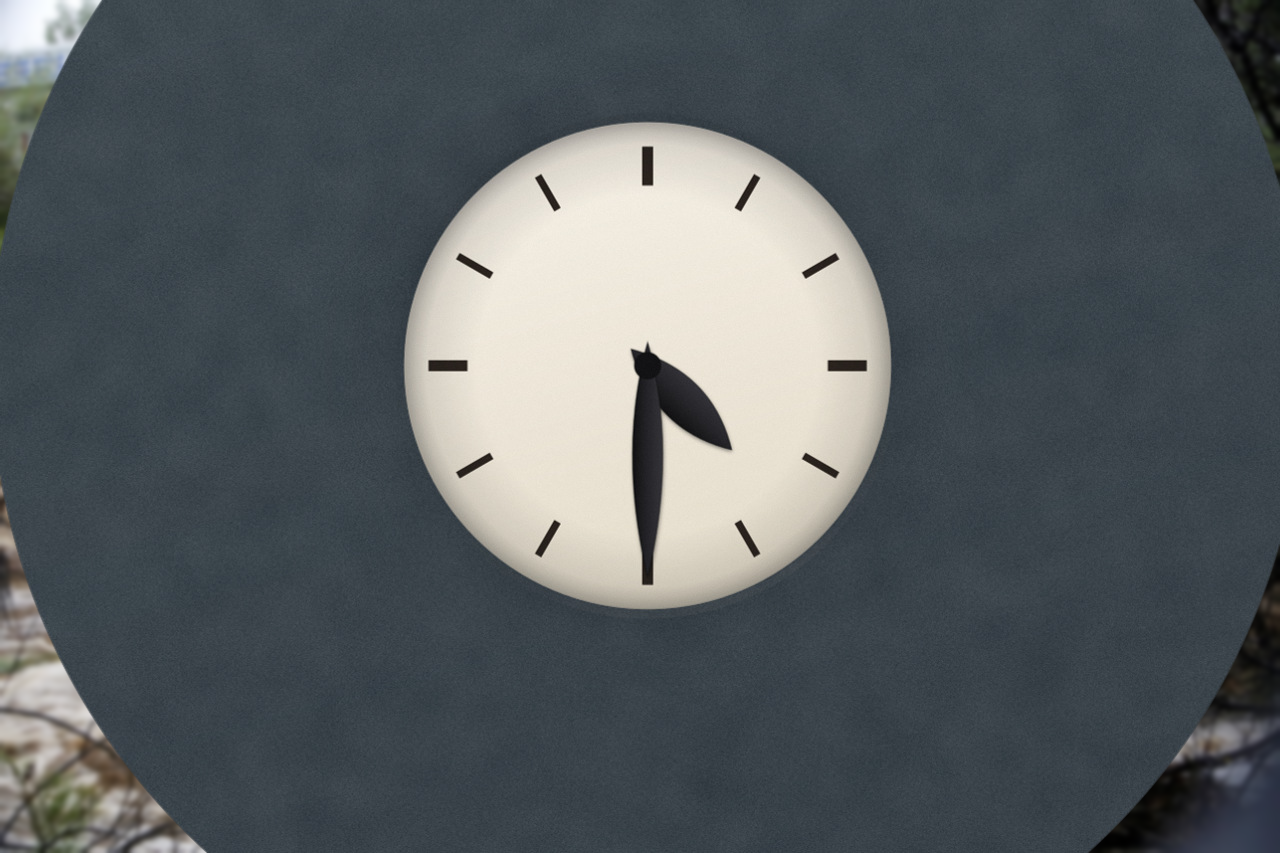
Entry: h=4 m=30
